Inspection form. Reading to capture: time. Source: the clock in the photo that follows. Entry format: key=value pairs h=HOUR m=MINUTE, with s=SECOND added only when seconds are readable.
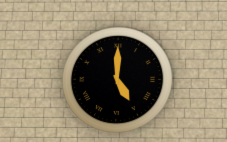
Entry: h=5 m=0
